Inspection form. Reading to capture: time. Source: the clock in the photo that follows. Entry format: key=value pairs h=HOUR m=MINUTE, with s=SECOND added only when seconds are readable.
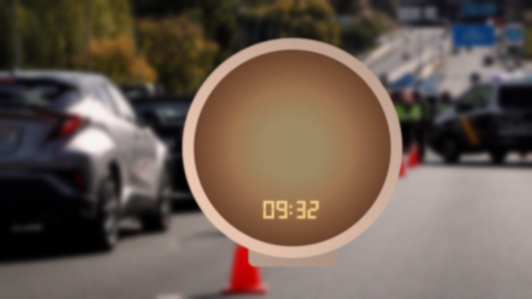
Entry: h=9 m=32
